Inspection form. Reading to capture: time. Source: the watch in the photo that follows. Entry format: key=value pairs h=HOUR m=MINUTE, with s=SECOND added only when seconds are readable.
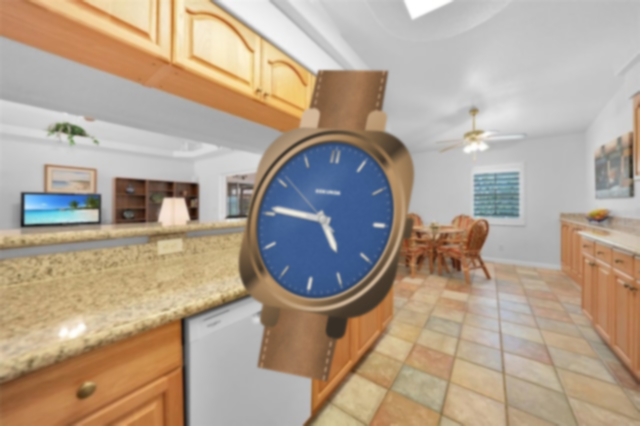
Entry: h=4 m=45 s=51
